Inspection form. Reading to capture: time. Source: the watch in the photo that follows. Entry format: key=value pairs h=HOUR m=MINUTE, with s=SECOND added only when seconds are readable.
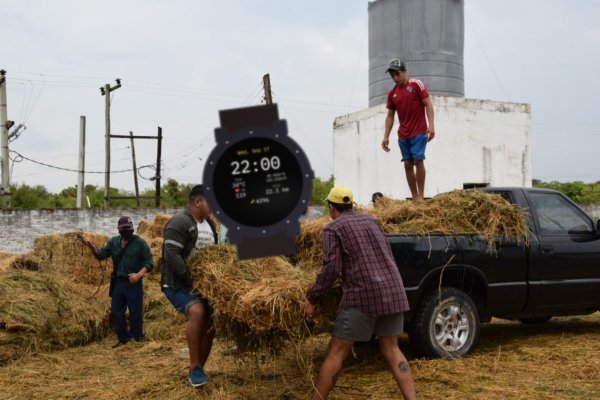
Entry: h=22 m=0
